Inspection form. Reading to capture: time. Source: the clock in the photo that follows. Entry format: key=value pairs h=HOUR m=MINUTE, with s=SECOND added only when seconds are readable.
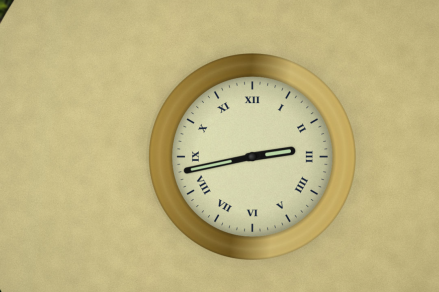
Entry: h=2 m=43
